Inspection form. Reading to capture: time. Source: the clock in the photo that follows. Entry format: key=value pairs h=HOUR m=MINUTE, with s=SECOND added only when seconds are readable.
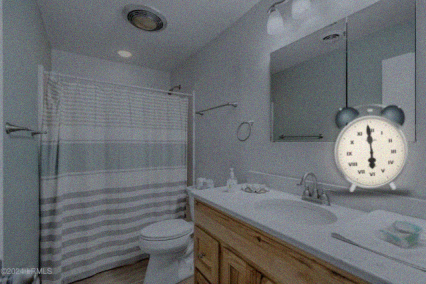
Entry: h=5 m=59
